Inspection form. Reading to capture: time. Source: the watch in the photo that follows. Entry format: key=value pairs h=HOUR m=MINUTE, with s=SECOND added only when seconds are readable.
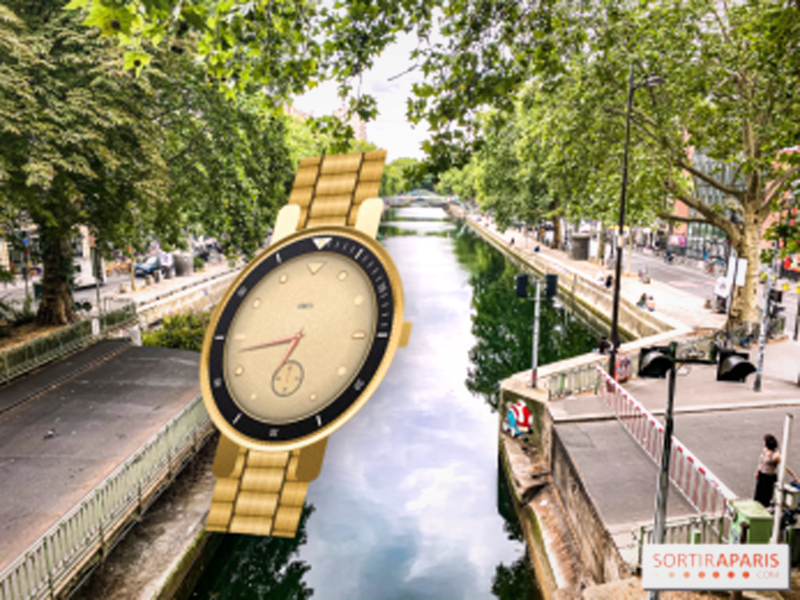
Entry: h=6 m=43
